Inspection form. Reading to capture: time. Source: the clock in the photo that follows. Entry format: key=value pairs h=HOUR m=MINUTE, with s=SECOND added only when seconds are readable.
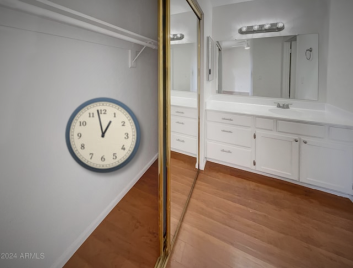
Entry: h=12 m=58
